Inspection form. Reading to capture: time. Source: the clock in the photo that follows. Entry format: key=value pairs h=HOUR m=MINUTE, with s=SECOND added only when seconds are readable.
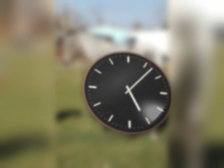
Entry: h=5 m=7
